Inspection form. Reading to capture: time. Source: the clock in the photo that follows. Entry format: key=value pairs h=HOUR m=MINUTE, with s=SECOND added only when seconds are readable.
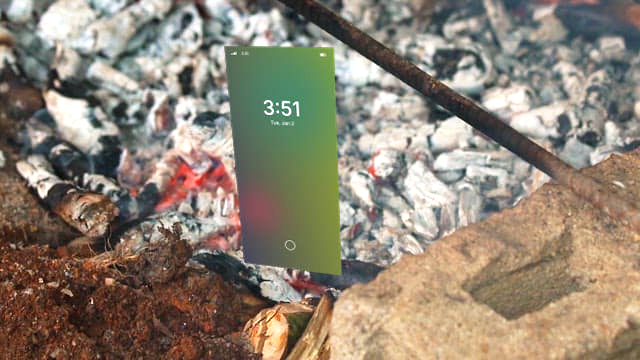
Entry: h=3 m=51
